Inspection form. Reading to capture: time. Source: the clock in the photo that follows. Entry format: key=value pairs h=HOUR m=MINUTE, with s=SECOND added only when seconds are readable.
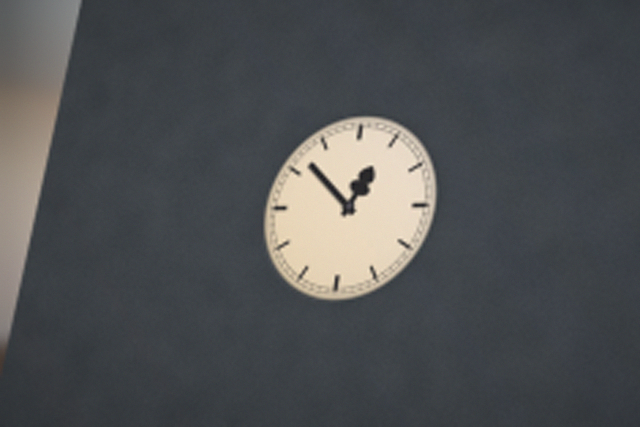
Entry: h=12 m=52
